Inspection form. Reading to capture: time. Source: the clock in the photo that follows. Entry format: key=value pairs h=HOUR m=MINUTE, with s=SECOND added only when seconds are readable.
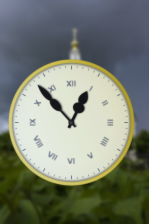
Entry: h=12 m=53
